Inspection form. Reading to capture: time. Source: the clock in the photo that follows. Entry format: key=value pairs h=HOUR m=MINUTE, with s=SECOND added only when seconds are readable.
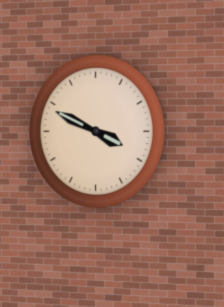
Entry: h=3 m=49
